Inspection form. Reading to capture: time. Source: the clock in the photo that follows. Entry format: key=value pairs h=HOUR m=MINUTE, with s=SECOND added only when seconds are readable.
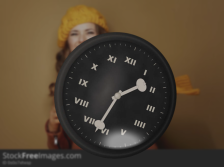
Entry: h=1 m=32
